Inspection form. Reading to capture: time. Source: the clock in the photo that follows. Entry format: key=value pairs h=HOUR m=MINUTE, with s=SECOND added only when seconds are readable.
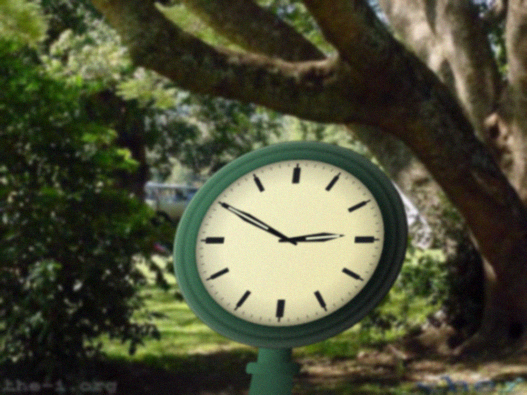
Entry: h=2 m=50
